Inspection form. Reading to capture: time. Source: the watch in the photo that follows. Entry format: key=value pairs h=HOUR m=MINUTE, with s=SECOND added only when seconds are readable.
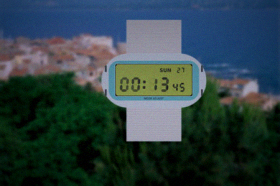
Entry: h=0 m=13 s=45
